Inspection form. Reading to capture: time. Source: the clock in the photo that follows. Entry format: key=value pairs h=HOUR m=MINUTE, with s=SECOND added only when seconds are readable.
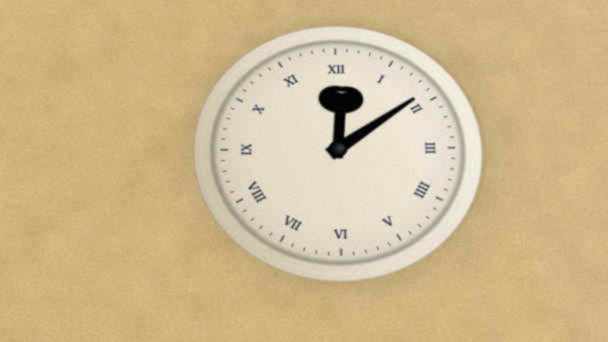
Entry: h=12 m=9
